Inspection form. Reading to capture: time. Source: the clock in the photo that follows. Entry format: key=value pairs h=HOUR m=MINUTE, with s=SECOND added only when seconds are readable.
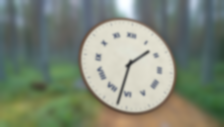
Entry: h=1 m=32
